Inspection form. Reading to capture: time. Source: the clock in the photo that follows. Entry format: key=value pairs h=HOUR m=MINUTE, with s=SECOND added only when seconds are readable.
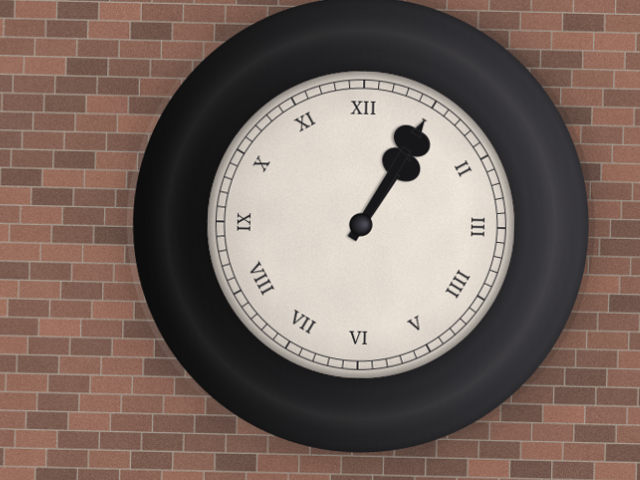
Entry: h=1 m=5
